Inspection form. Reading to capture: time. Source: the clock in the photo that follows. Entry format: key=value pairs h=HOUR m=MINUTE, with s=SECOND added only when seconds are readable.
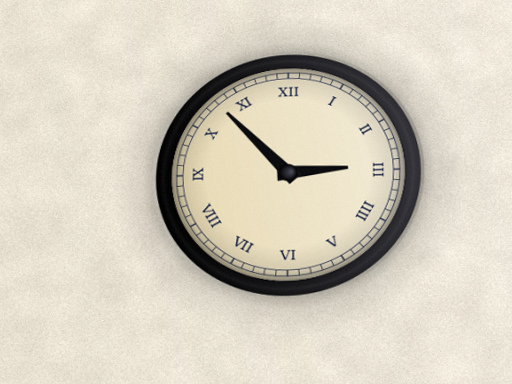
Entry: h=2 m=53
